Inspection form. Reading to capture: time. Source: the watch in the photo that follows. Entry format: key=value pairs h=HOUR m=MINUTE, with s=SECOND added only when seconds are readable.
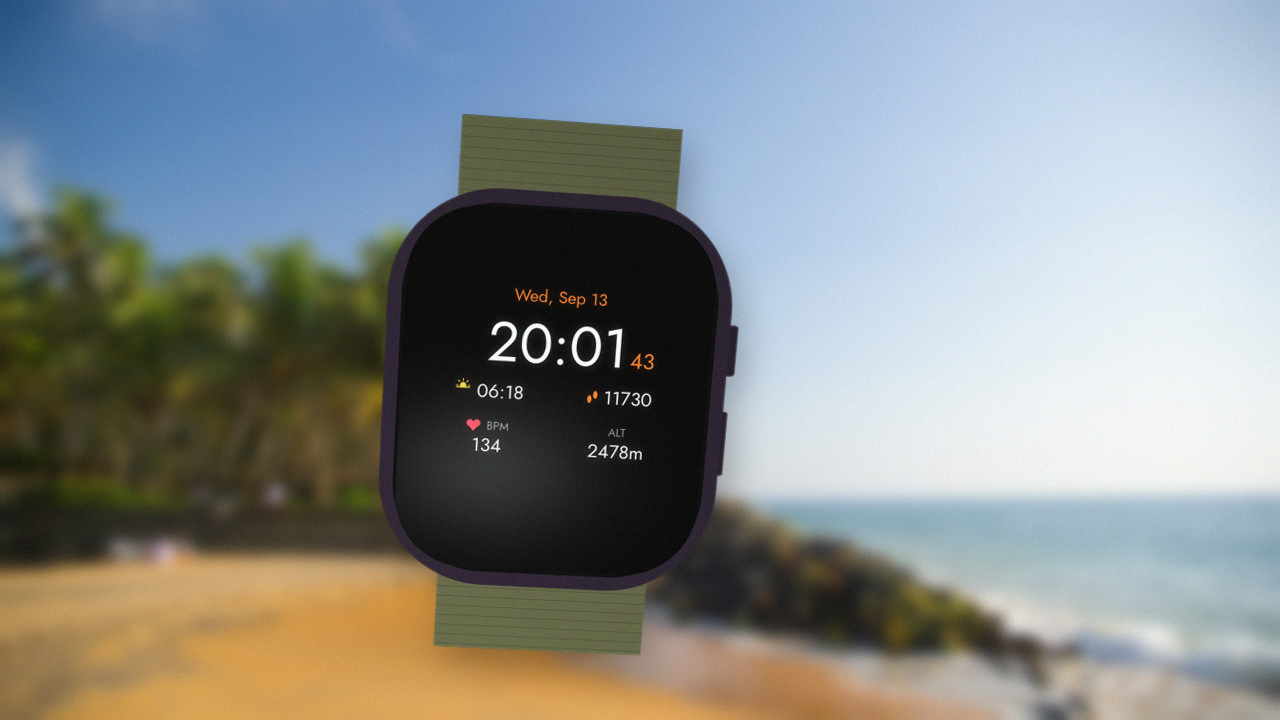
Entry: h=20 m=1 s=43
